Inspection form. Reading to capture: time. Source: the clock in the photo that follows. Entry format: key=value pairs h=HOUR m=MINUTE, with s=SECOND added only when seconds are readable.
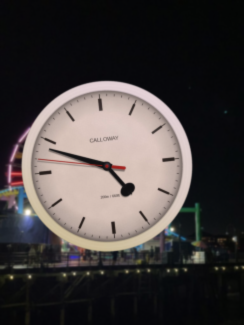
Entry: h=4 m=48 s=47
